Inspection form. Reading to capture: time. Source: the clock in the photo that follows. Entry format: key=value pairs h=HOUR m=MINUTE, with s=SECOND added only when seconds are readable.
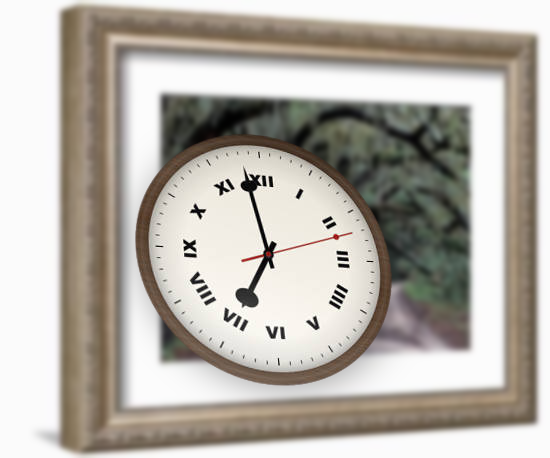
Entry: h=6 m=58 s=12
